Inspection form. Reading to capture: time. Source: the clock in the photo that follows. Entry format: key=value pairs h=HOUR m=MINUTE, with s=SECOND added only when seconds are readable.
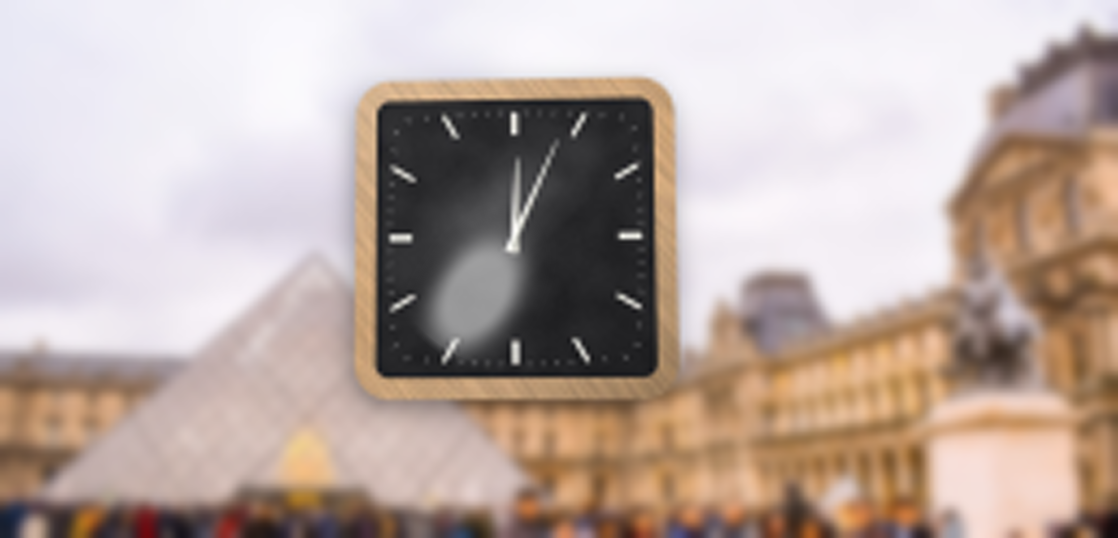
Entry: h=12 m=4
